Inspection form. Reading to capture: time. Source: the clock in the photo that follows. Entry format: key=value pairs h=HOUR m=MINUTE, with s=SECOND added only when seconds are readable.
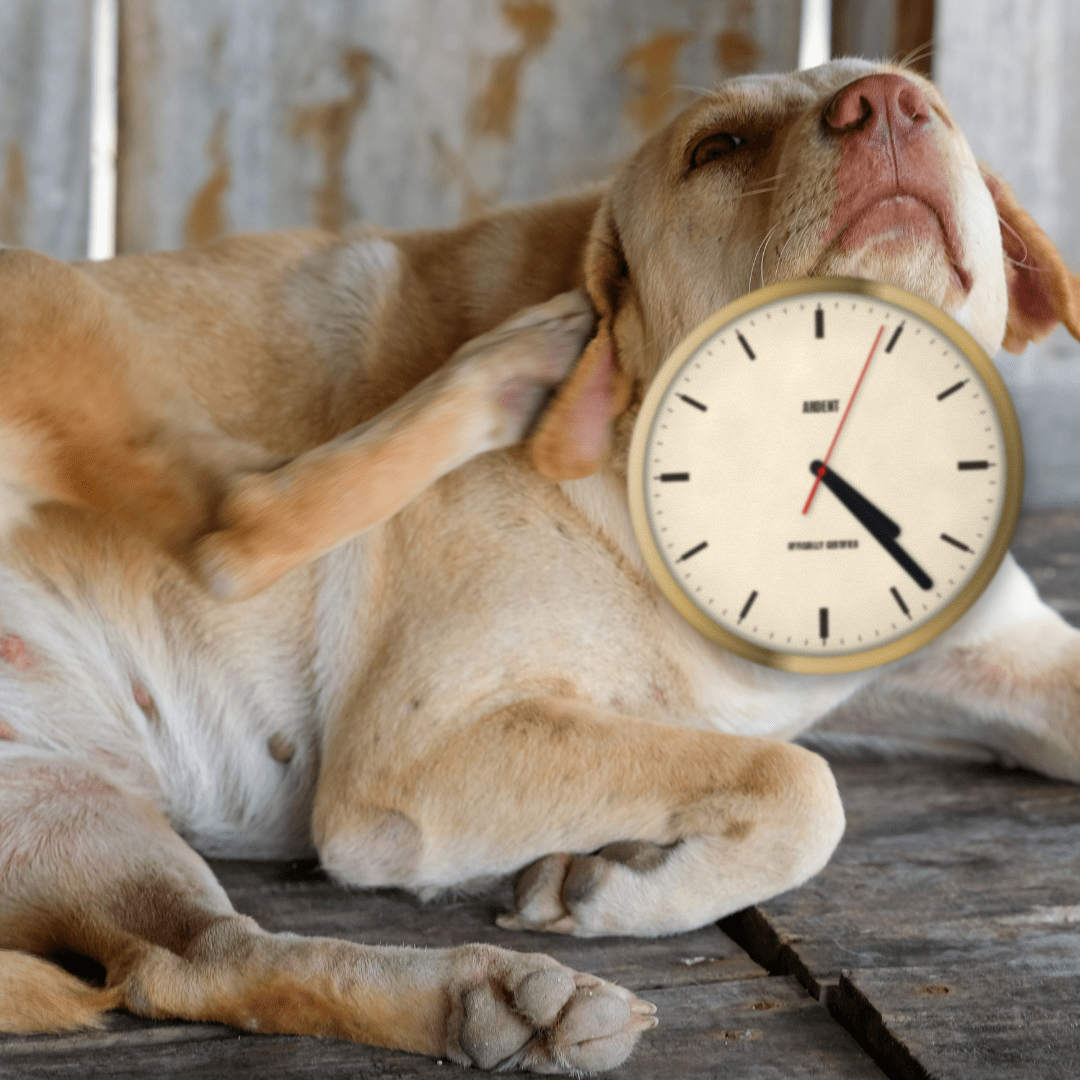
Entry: h=4 m=23 s=4
